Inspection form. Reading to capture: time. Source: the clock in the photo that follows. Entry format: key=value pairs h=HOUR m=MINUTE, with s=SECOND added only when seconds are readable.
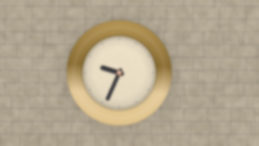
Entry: h=9 m=34
